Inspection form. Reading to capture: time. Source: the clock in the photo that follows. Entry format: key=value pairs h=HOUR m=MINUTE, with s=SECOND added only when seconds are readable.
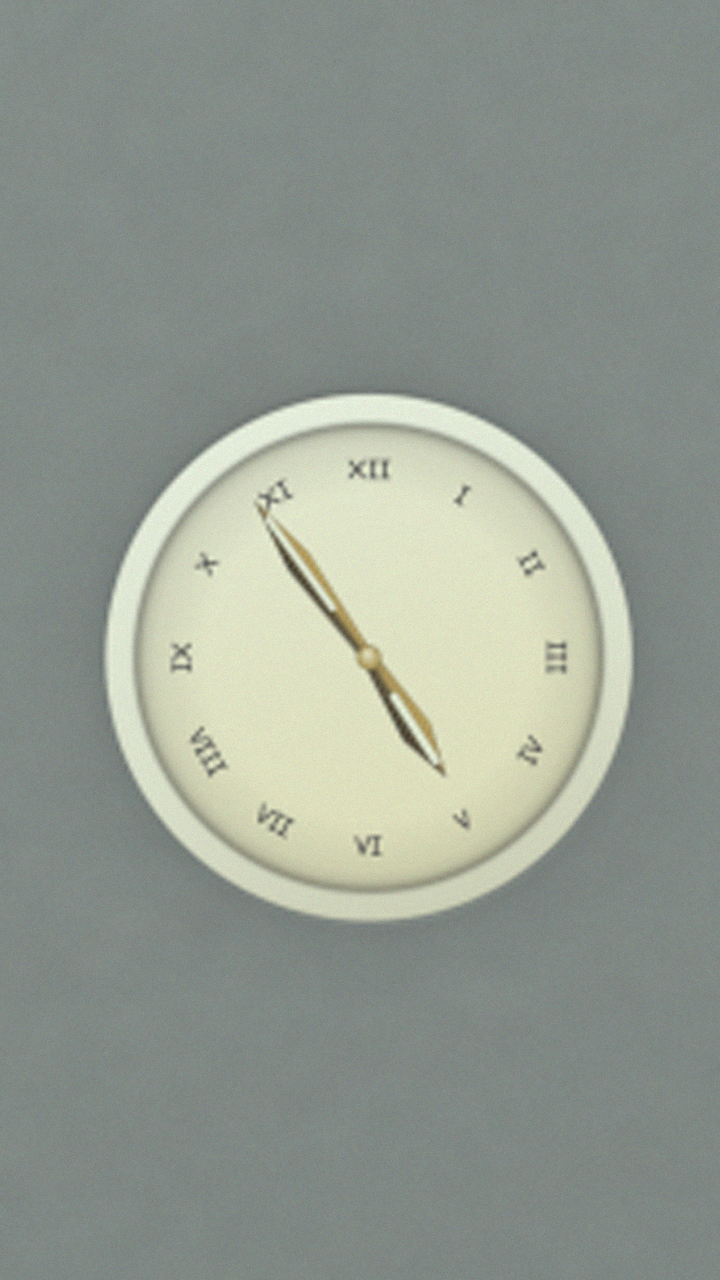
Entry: h=4 m=54
